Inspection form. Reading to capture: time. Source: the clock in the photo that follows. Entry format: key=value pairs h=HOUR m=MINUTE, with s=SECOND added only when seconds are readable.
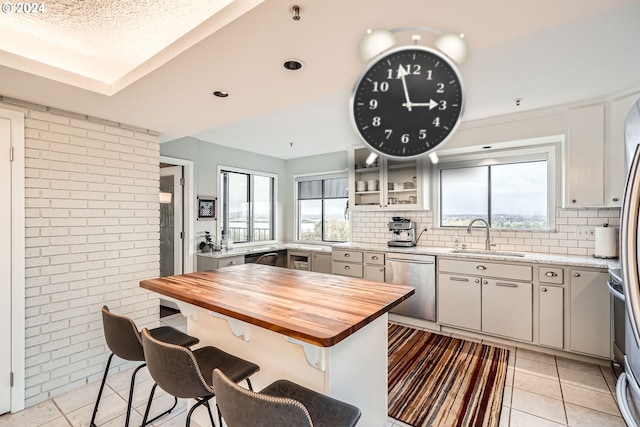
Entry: h=2 m=57
